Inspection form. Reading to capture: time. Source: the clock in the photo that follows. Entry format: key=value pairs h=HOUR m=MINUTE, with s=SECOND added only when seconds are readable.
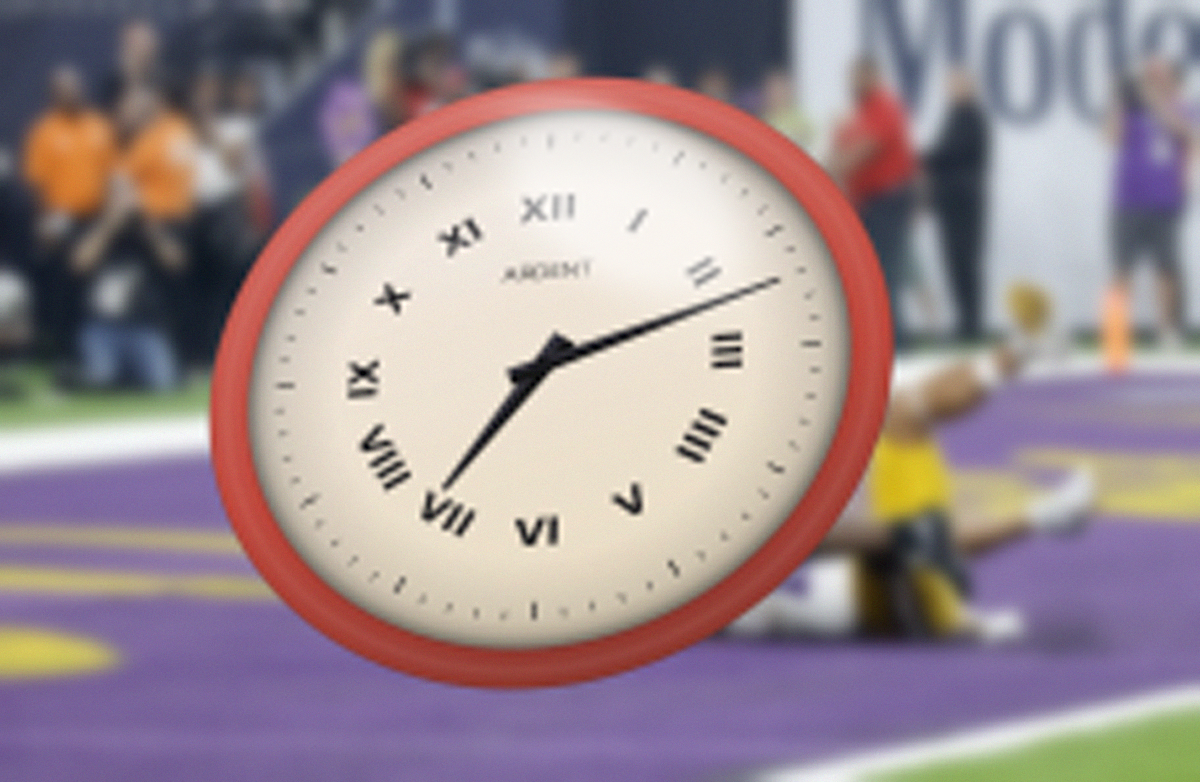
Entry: h=7 m=12
